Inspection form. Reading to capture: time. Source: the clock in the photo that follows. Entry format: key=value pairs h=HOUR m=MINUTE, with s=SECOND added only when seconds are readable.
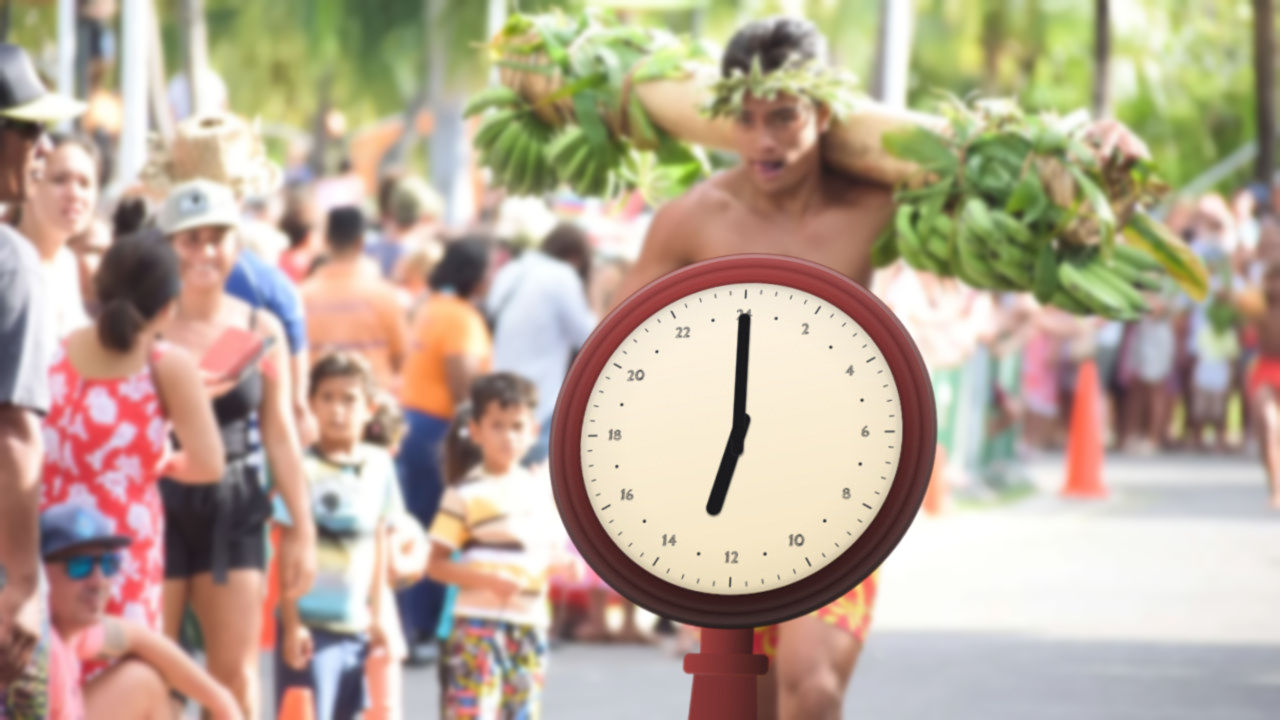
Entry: h=13 m=0
